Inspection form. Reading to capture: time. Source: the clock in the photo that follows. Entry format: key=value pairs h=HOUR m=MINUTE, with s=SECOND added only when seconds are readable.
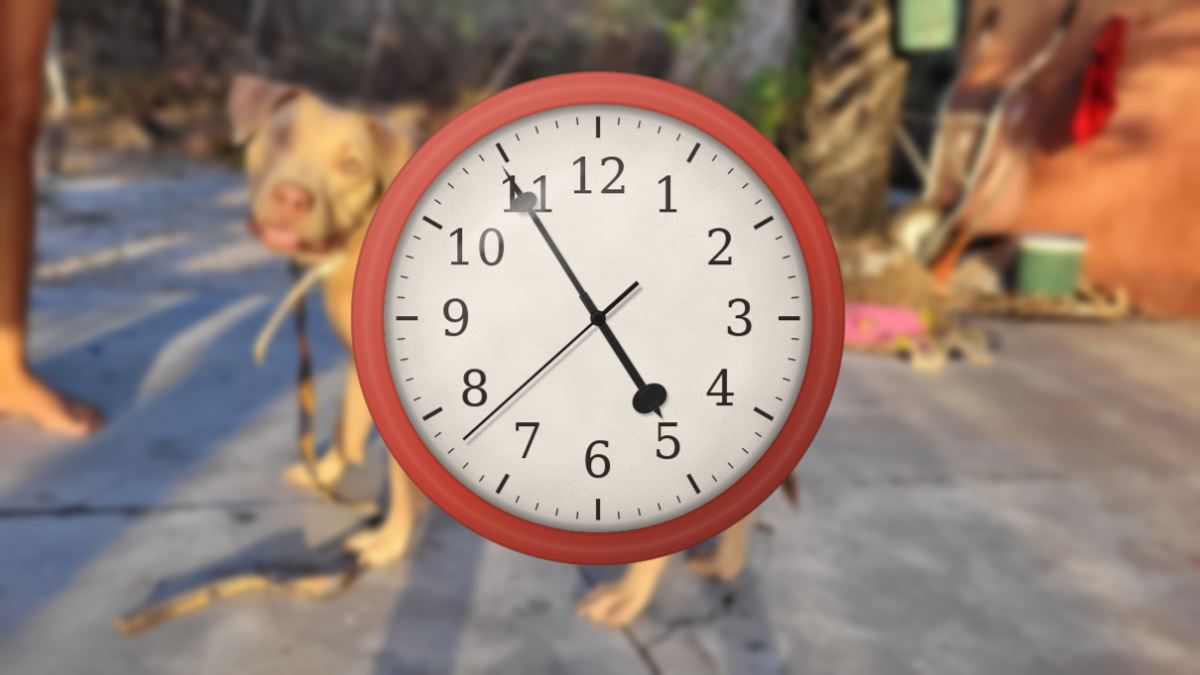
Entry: h=4 m=54 s=38
